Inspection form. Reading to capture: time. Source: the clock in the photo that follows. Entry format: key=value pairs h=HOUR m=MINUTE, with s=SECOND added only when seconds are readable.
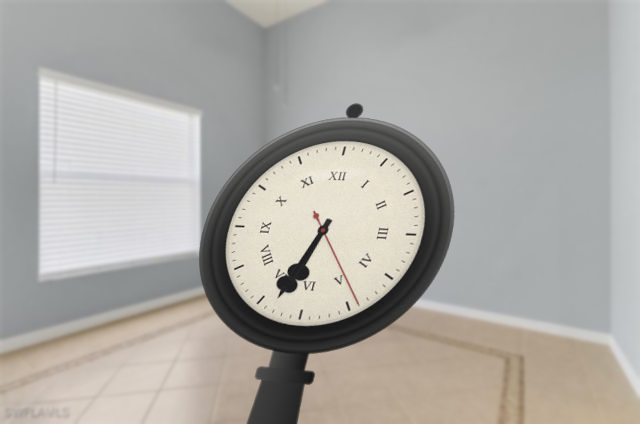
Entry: h=6 m=33 s=24
